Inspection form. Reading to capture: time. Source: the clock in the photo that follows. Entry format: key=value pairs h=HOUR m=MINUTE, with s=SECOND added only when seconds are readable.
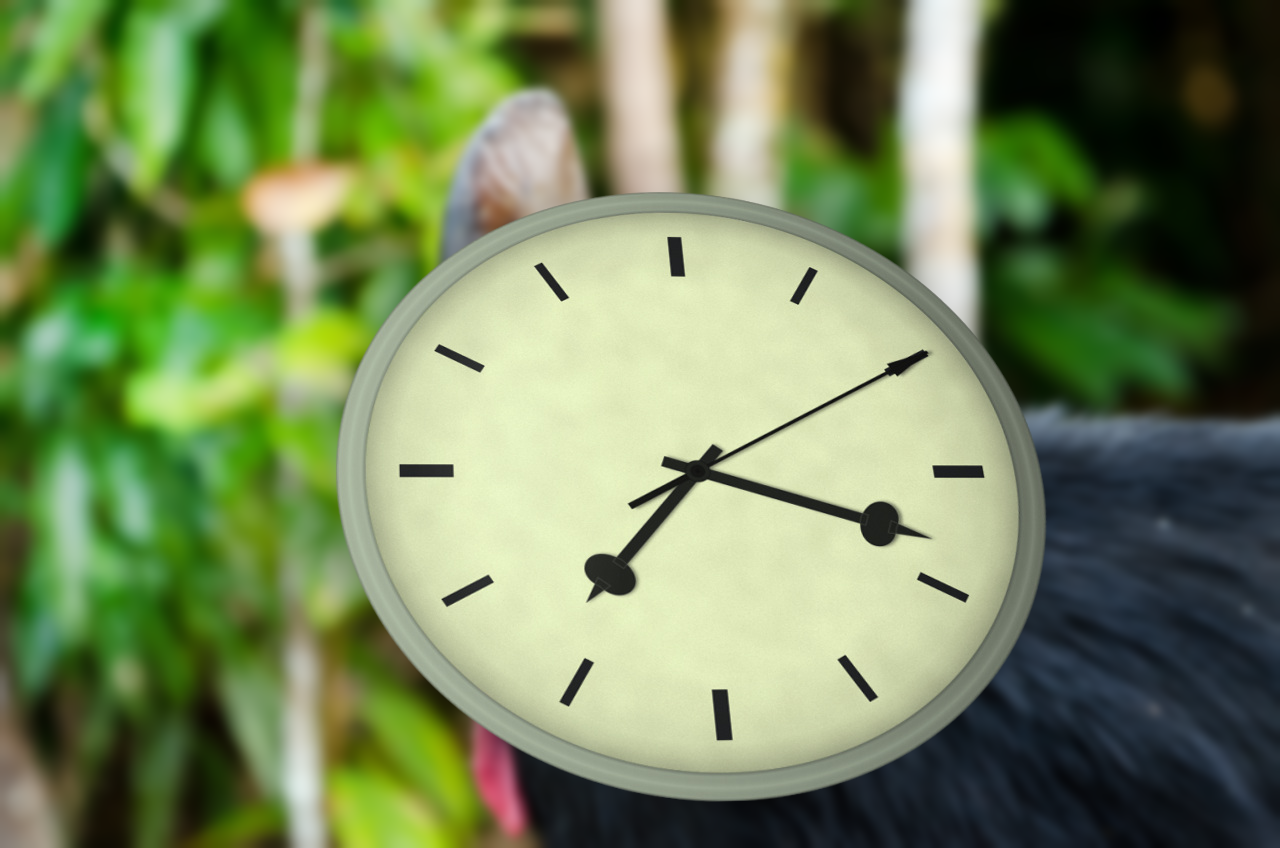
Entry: h=7 m=18 s=10
